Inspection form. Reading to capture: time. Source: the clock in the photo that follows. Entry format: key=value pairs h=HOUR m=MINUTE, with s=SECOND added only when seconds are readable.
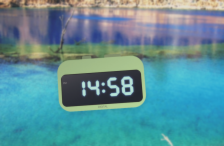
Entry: h=14 m=58
